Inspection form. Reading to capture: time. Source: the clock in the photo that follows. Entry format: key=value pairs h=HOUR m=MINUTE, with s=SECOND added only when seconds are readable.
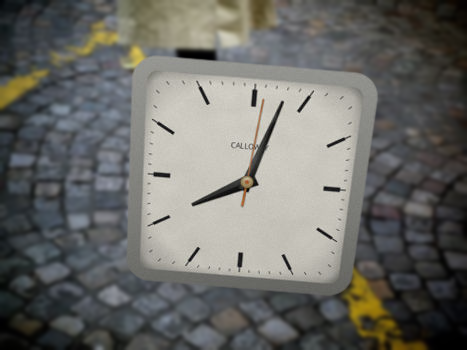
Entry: h=8 m=3 s=1
